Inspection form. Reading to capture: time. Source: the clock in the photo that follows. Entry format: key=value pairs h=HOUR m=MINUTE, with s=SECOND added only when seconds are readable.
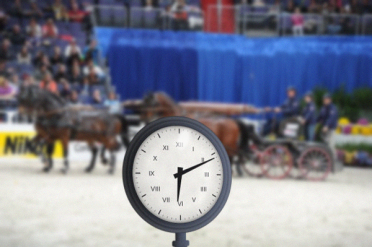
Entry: h=6 m=11
